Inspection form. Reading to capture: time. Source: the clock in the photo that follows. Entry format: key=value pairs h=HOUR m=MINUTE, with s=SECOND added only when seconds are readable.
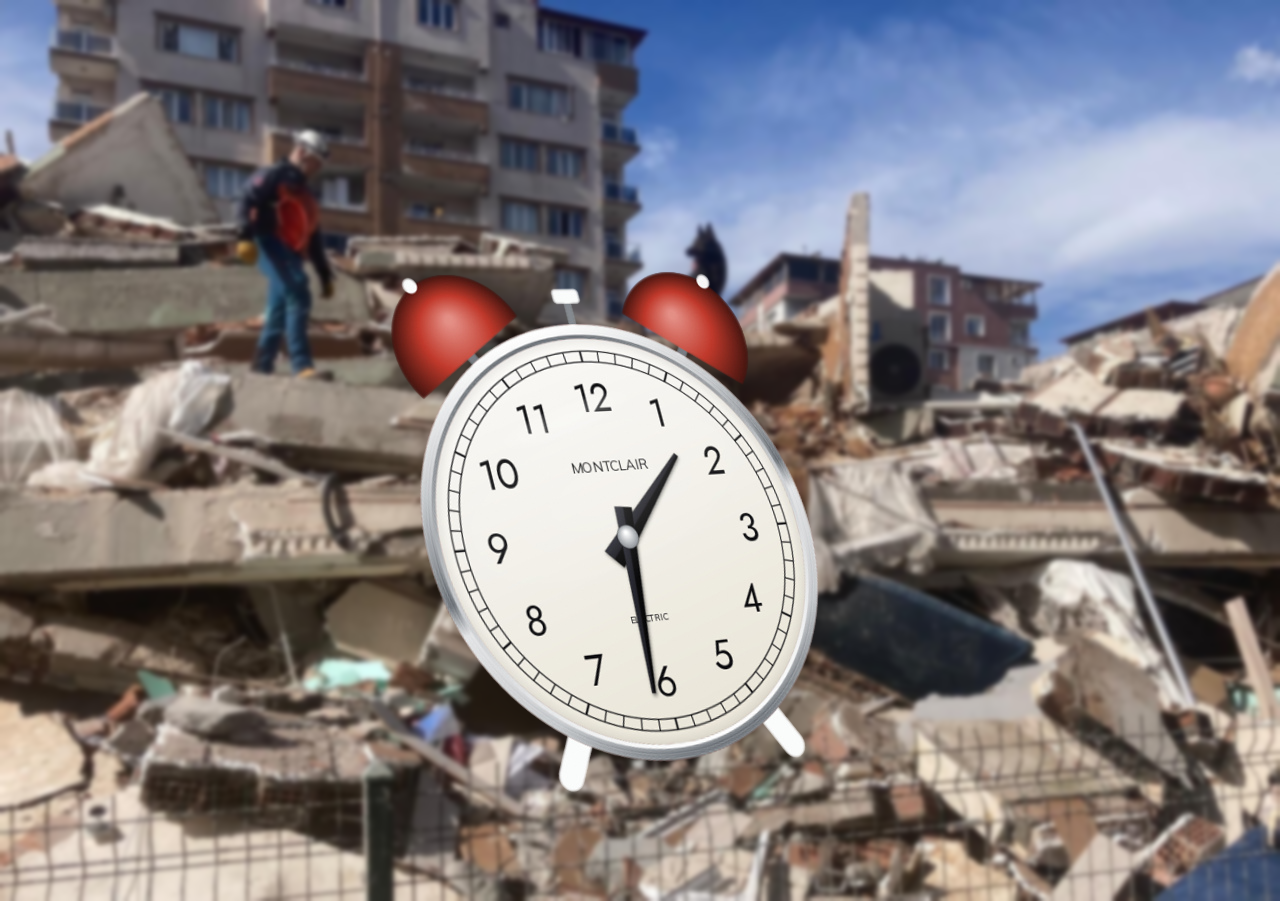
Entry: h=1 m=31
